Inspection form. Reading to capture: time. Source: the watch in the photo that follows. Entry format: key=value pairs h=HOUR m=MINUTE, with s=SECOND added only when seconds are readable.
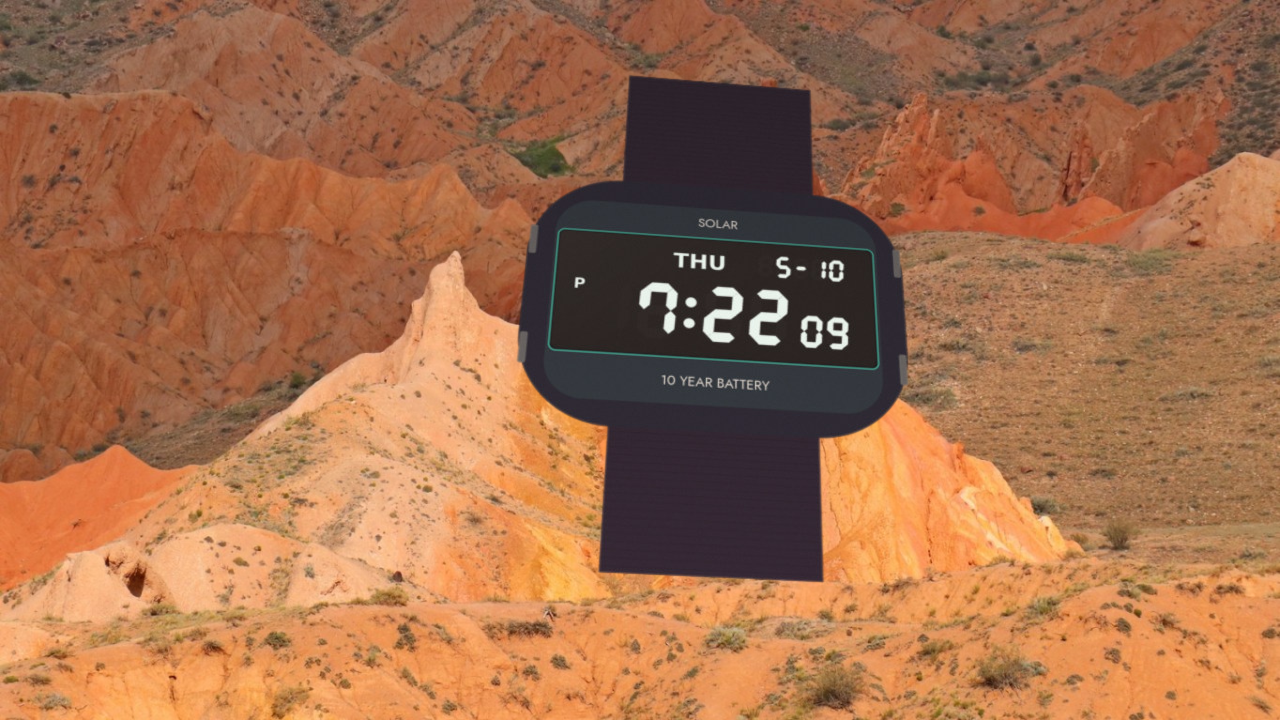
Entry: h=7 m=22 s=9
